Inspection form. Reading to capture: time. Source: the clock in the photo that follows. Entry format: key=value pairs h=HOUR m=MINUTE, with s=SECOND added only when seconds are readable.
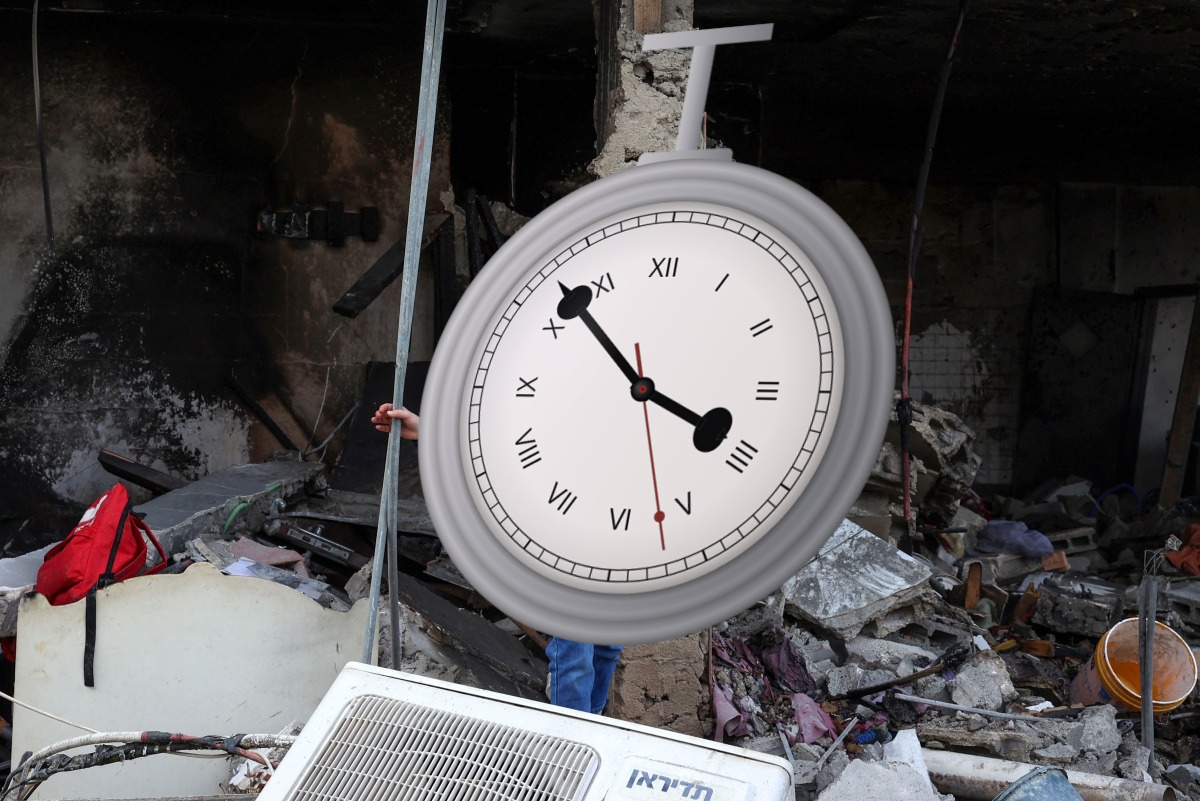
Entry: h=3 m=52 s=27
